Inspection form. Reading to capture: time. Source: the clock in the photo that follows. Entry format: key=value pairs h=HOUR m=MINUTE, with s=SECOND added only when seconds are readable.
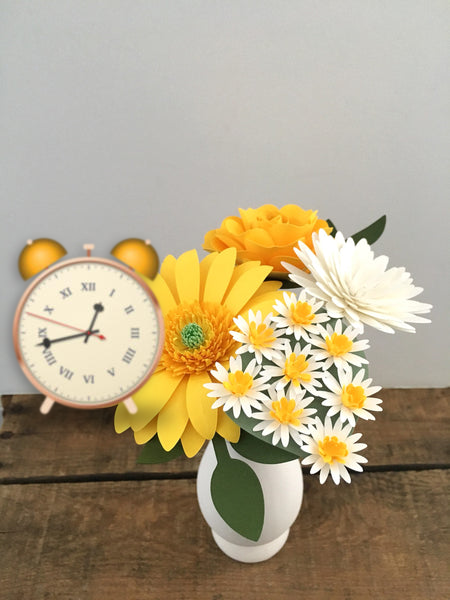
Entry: h=12 m=42 s=48
